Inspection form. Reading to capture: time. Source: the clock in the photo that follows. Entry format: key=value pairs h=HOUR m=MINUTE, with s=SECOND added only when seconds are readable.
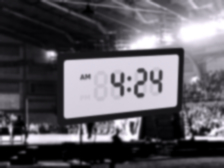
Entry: h=4 m=24
